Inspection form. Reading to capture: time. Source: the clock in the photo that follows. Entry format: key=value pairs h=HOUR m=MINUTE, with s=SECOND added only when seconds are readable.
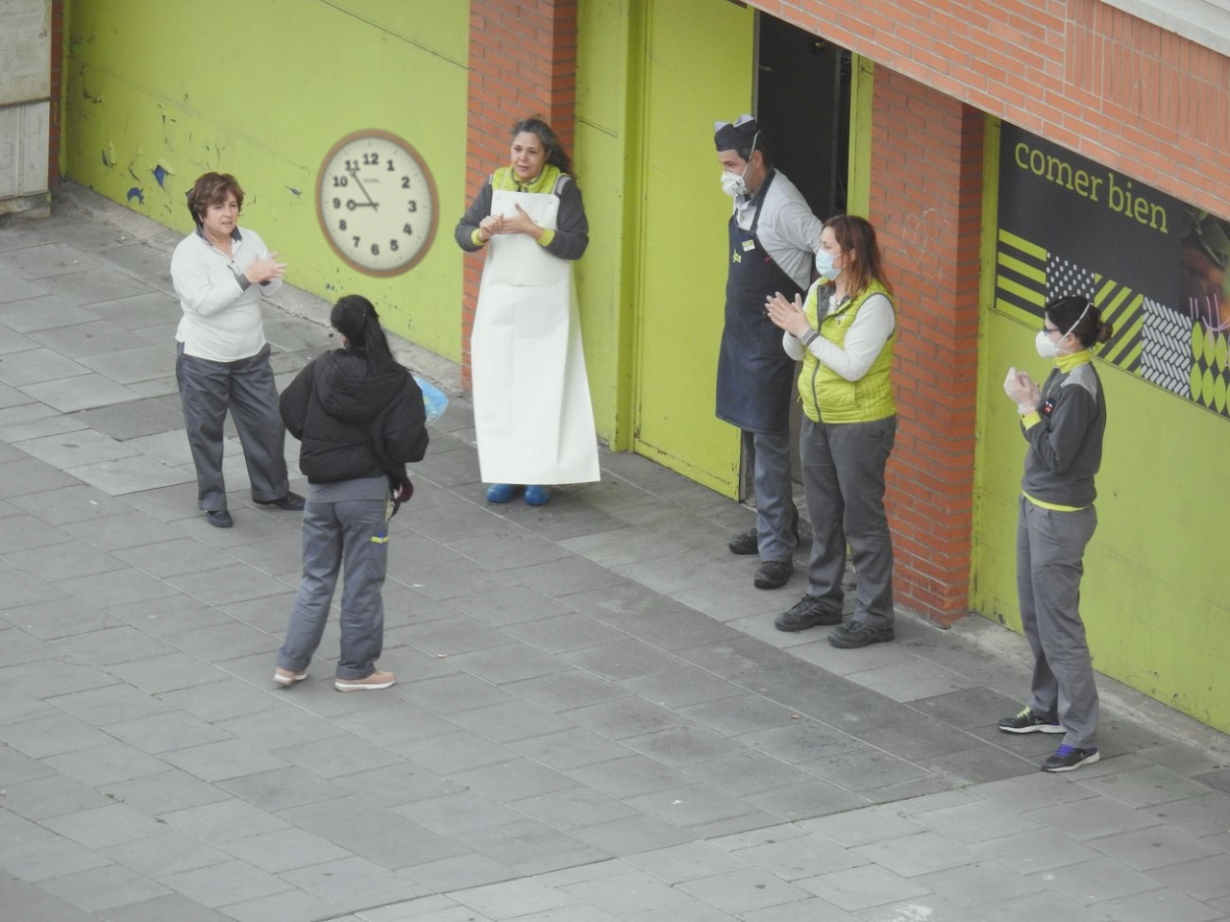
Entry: h=8 m=54
